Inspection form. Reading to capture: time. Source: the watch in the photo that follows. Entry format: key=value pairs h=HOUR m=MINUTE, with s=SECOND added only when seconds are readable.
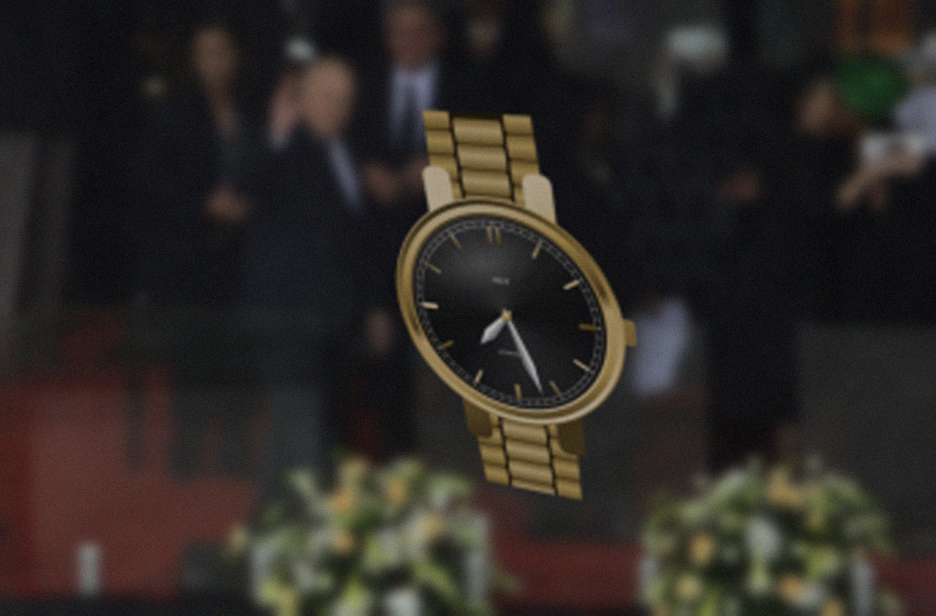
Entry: h=7 m=27
